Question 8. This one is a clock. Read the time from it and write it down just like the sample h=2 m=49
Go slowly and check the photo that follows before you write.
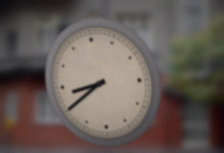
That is h=8 m=40
